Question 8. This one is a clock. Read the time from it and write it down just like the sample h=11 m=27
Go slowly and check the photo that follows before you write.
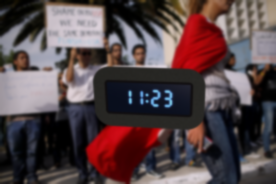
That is h=11 m=23
